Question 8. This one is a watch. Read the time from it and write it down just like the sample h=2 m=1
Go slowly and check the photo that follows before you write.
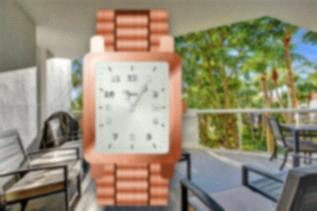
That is h=11 m=5
